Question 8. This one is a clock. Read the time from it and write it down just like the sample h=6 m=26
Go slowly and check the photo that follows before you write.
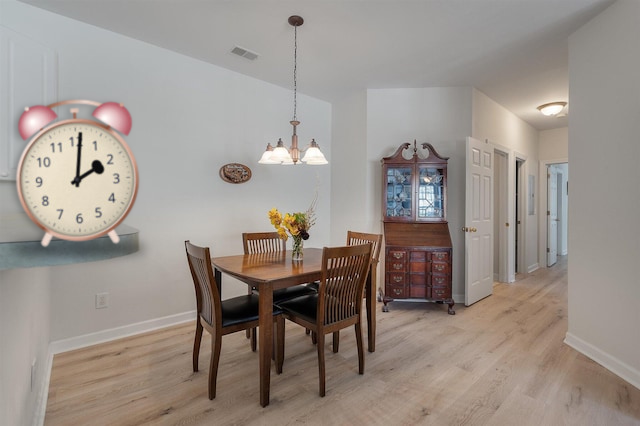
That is h=2 m=1
